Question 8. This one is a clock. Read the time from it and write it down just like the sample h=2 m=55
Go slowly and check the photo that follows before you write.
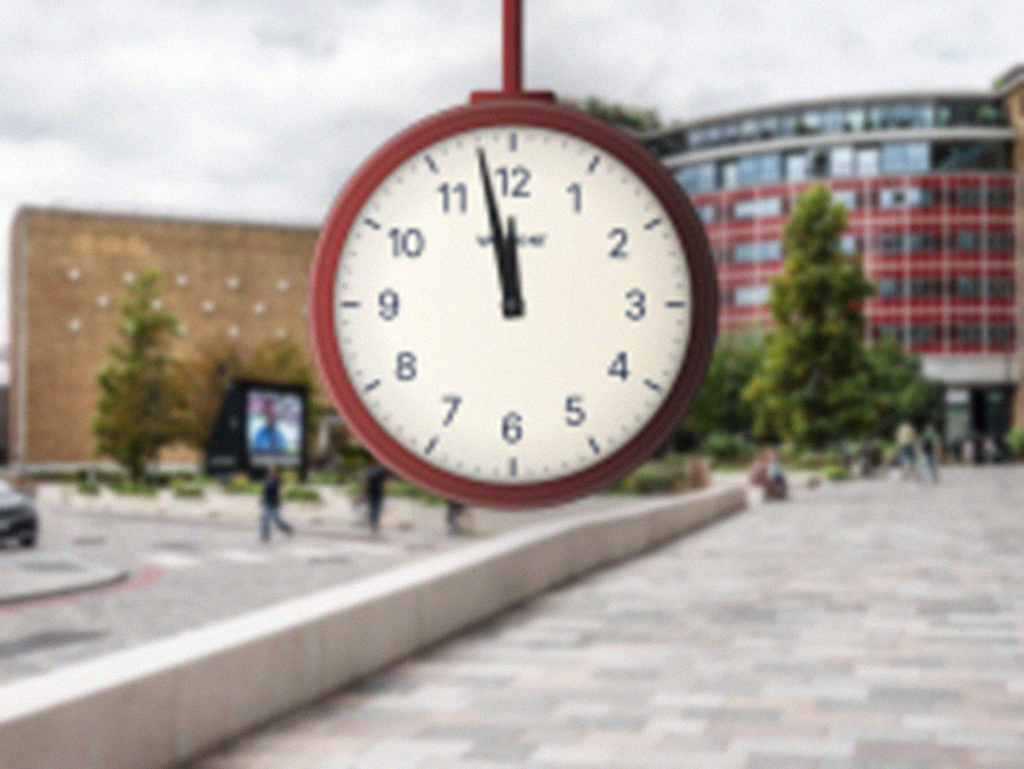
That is h=11 m=58
